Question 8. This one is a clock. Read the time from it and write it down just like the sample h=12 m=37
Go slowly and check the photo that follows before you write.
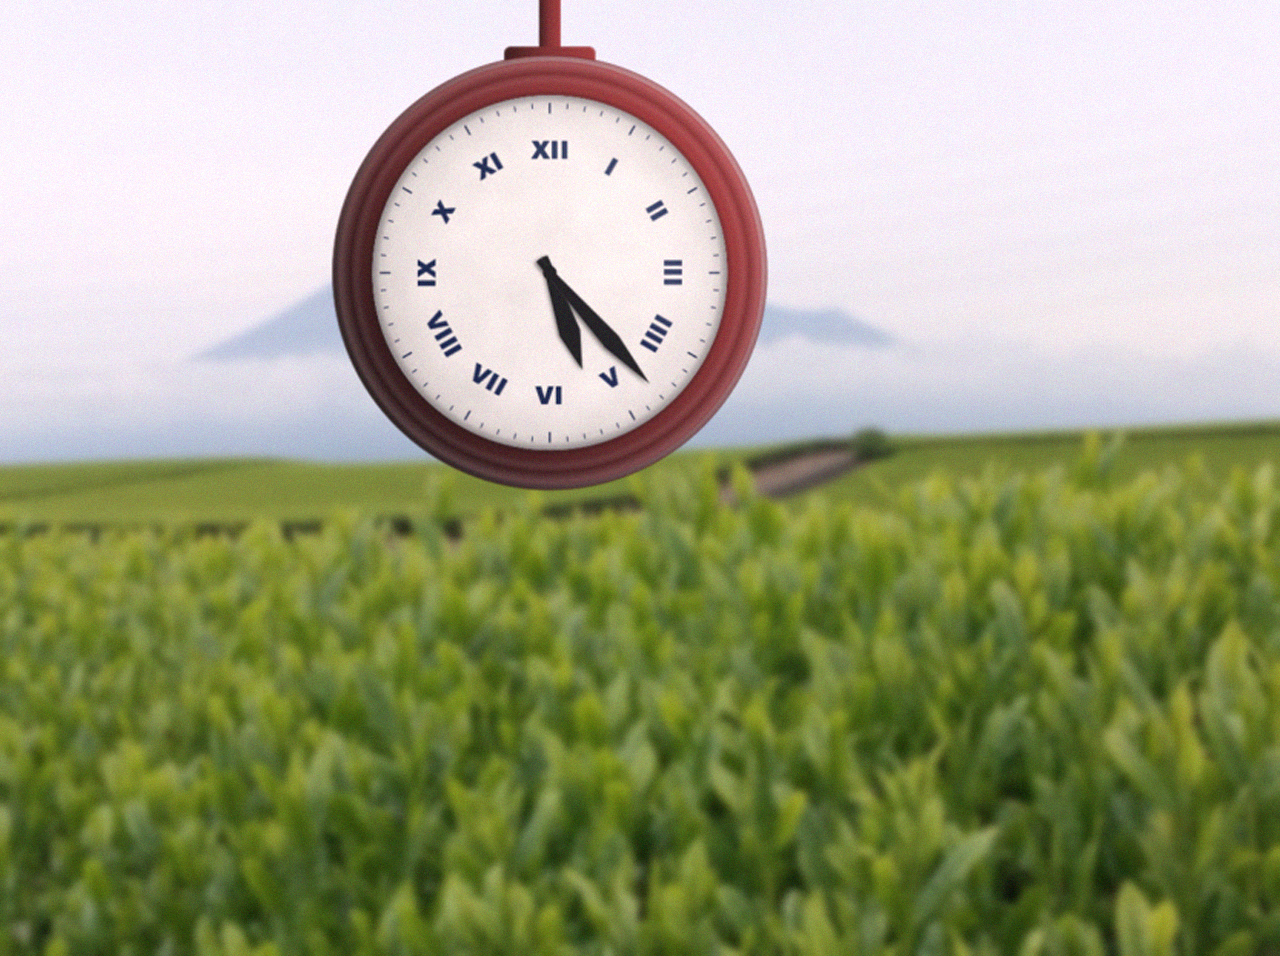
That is h=5 m=23
